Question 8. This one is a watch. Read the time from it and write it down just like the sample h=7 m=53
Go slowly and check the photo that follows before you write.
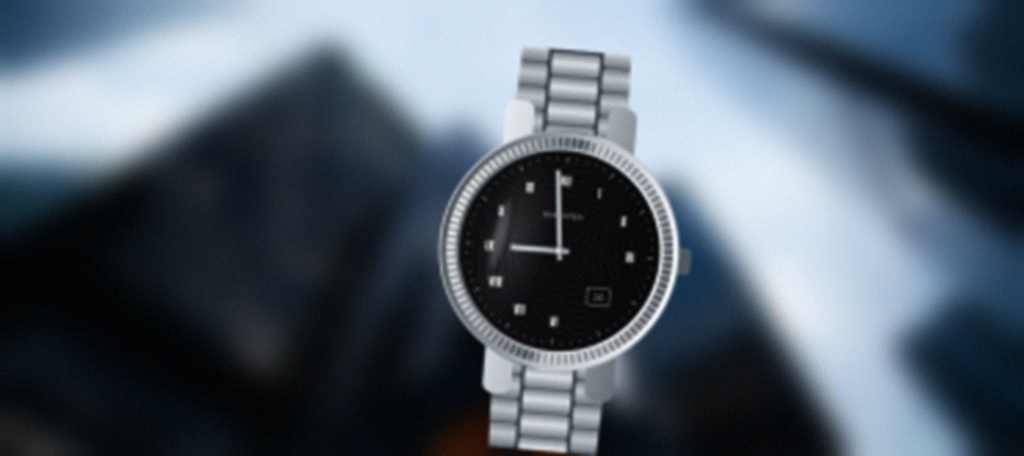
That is h=8 m=59
